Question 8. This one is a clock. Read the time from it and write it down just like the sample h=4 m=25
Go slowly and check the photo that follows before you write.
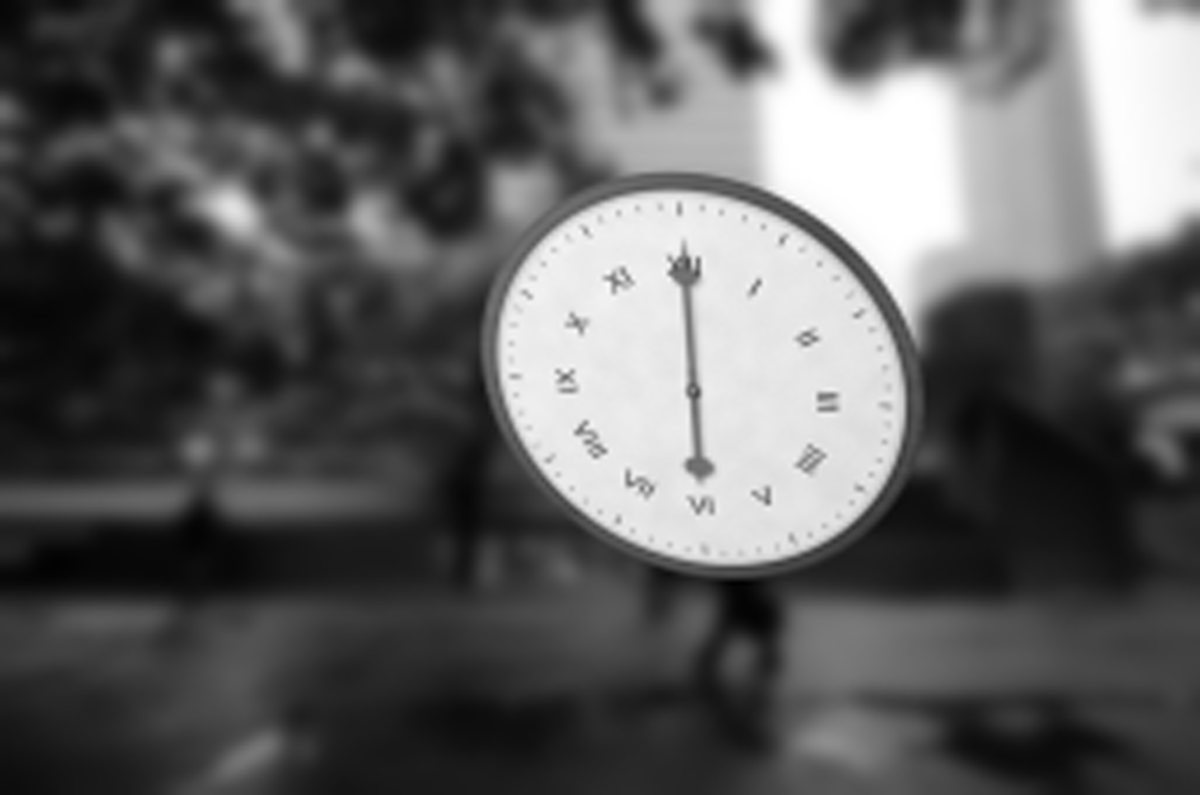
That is h=6 m=0
